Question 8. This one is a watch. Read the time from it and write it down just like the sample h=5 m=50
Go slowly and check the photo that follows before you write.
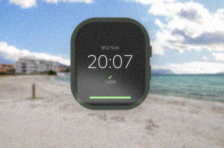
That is h=20 m=7
